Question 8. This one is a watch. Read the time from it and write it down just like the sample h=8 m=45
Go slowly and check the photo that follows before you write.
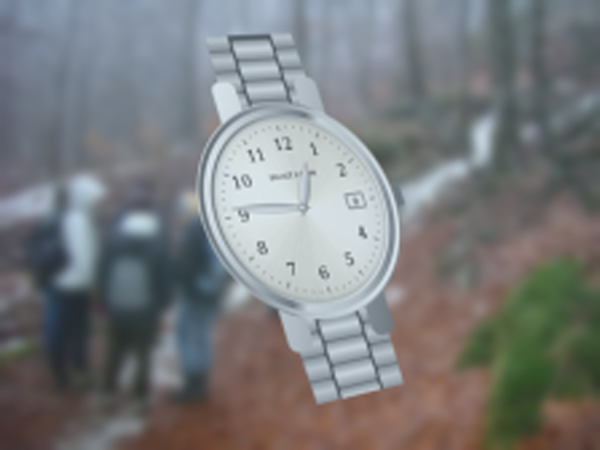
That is h=12 m=46
